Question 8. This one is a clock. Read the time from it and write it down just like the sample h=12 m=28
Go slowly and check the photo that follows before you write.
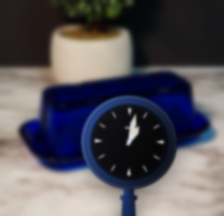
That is h=1 m=2
